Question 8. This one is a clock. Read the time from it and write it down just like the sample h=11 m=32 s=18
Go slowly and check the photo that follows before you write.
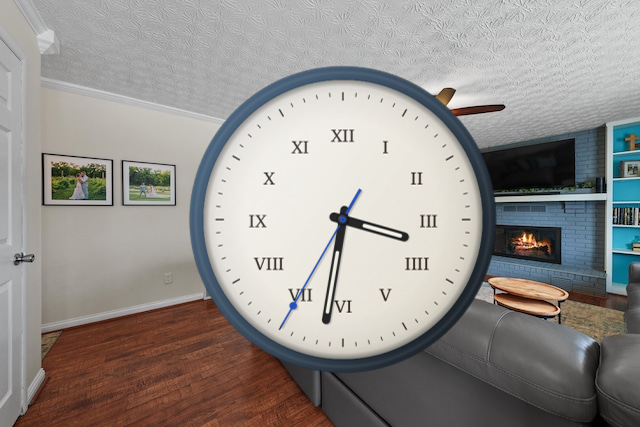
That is h=3 m=31 s=35
